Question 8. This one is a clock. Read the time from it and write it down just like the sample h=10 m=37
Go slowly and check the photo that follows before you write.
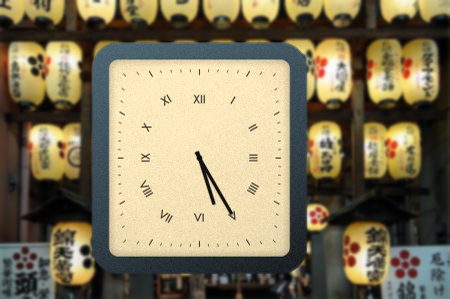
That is h=5 m=25
